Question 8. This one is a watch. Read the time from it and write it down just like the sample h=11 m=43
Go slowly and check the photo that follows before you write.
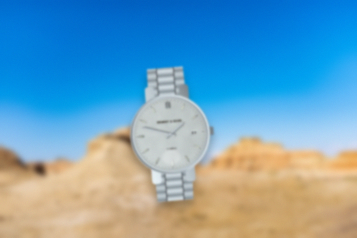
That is h=1 m=48
